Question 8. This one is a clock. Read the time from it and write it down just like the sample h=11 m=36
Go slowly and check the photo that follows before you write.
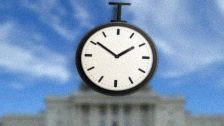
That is h=1 m=51
